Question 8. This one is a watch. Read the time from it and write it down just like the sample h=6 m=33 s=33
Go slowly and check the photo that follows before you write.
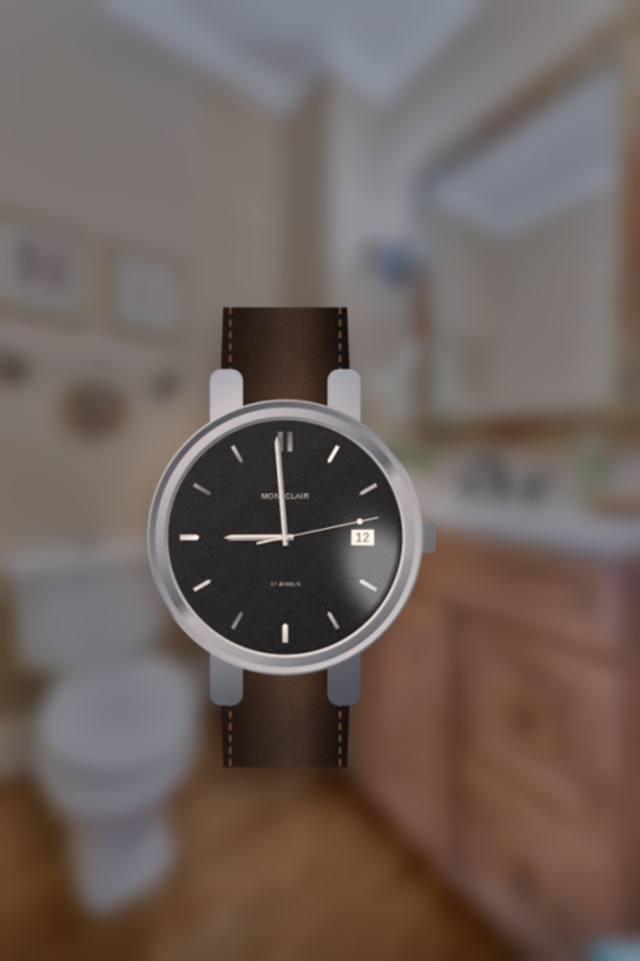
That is h=8 m=59 s=13
